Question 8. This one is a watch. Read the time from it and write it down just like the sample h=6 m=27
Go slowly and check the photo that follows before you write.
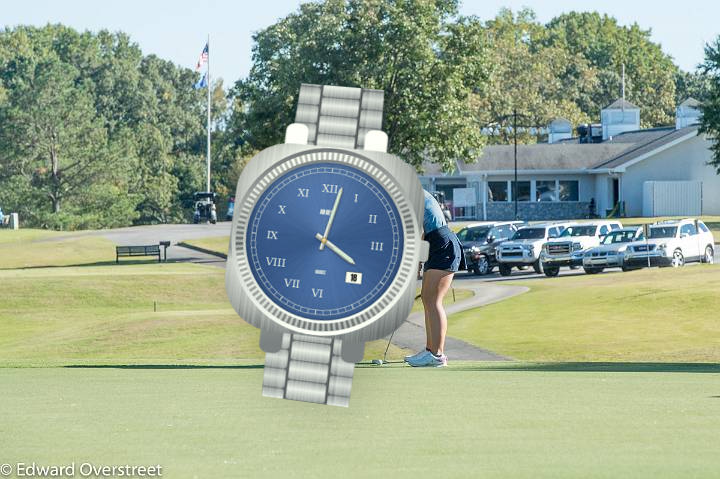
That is h=4 m=2
